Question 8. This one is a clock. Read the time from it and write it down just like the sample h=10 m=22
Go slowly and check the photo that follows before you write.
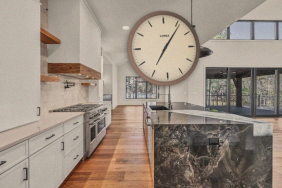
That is h=7 m=6
